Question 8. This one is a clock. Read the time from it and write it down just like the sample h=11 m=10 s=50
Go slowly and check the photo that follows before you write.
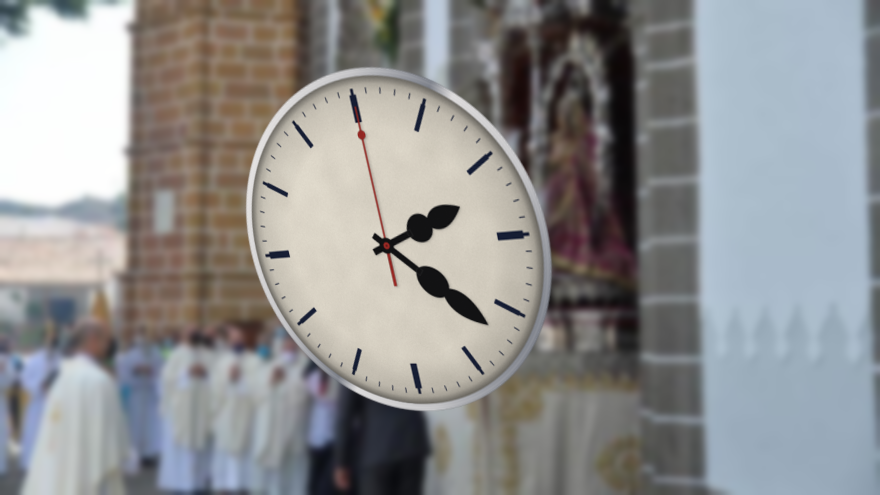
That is h=2 m=22 s=0
